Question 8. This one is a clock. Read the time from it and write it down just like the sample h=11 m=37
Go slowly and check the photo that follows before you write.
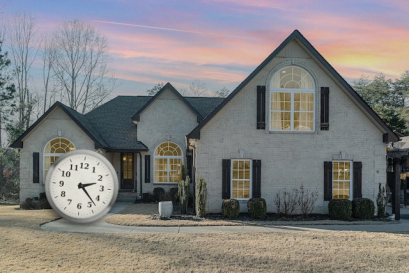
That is h=2 m=23
